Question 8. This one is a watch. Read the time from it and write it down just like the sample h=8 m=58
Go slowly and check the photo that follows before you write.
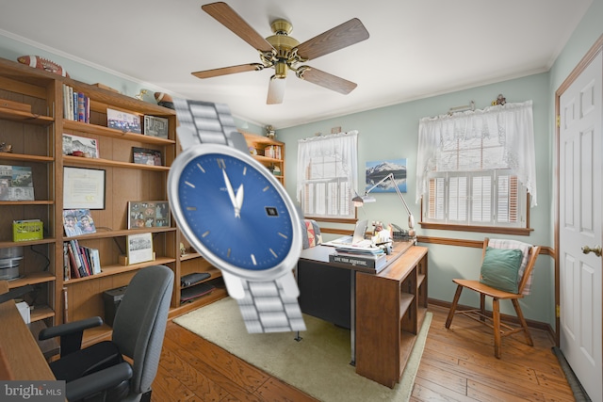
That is h=1 m=0
